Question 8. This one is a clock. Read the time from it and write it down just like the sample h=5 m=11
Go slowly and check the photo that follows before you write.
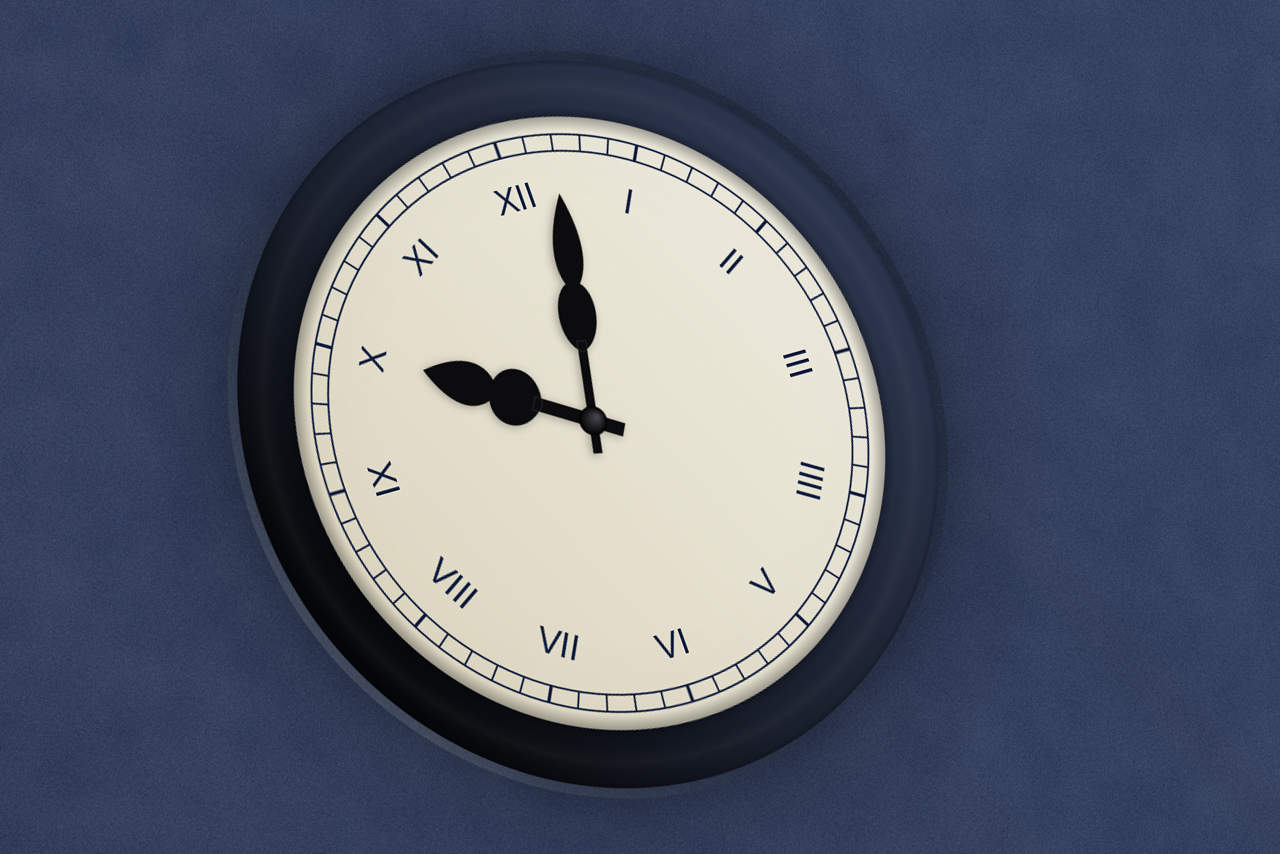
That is h=10 m=2
